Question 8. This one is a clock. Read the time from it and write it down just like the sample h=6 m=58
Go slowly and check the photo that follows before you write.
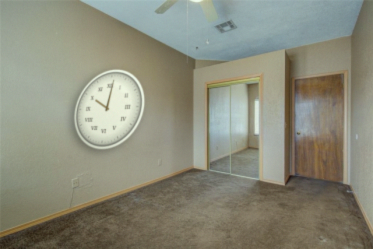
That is h=10 m=1
